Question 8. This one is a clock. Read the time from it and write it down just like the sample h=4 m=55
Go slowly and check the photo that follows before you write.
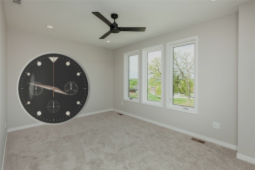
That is h=3 m=47
